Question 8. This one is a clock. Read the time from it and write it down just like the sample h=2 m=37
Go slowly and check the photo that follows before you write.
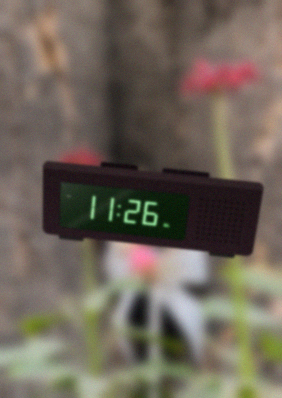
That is h=11 m=26
